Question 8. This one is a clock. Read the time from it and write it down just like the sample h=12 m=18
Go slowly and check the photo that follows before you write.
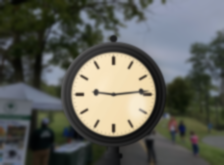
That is h=9 m=14
